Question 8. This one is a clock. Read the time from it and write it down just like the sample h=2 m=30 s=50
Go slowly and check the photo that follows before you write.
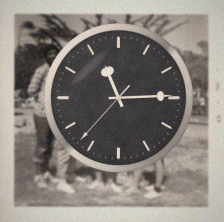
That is h=11 m=14 s=37
